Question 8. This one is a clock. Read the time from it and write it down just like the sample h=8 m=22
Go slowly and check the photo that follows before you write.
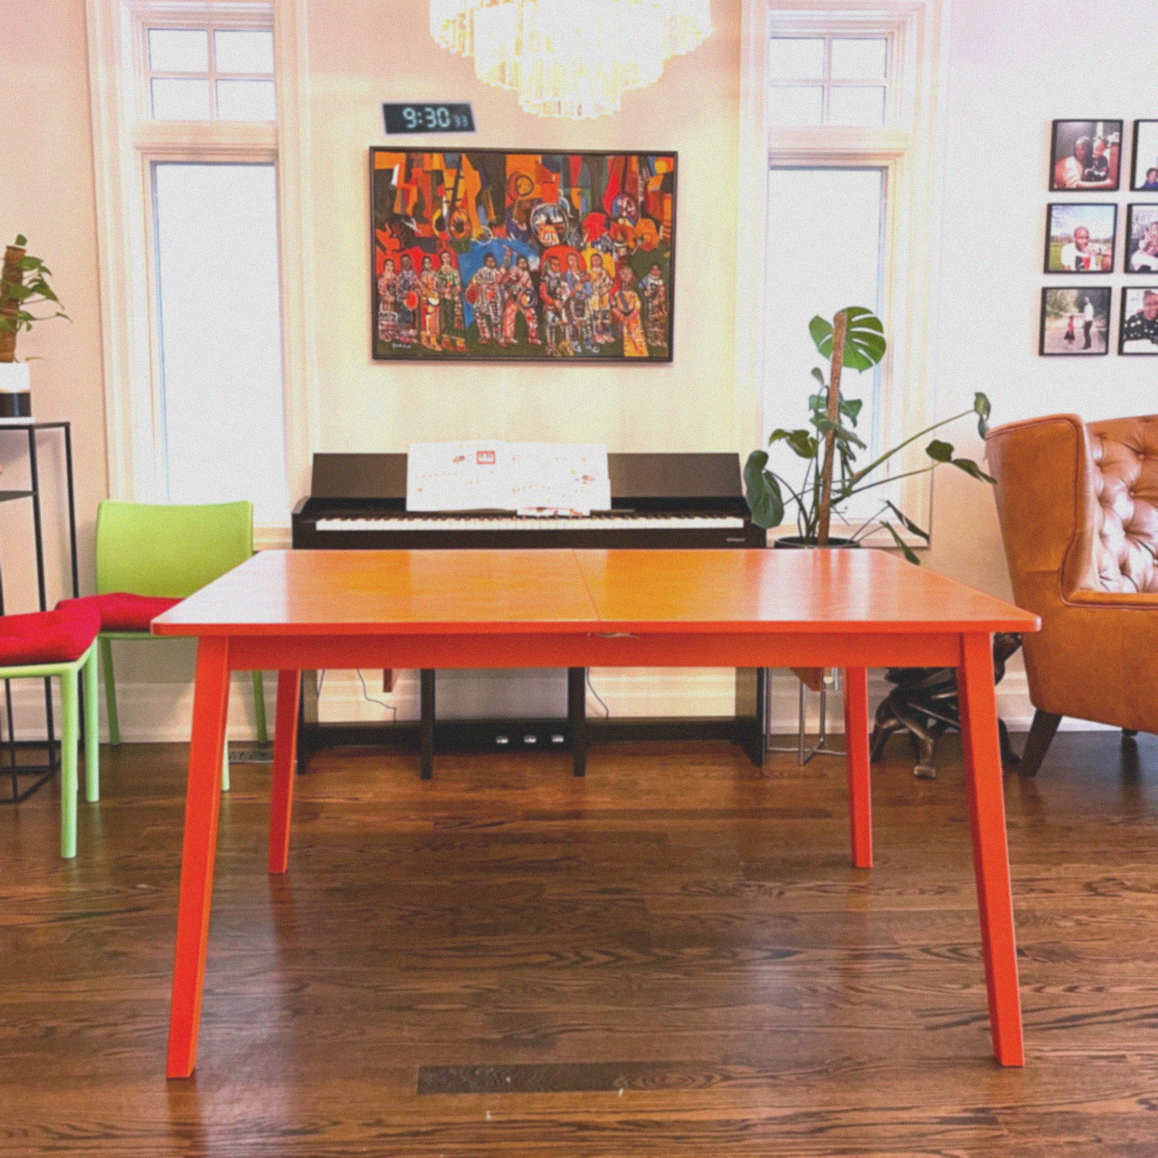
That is h=9 m=30
